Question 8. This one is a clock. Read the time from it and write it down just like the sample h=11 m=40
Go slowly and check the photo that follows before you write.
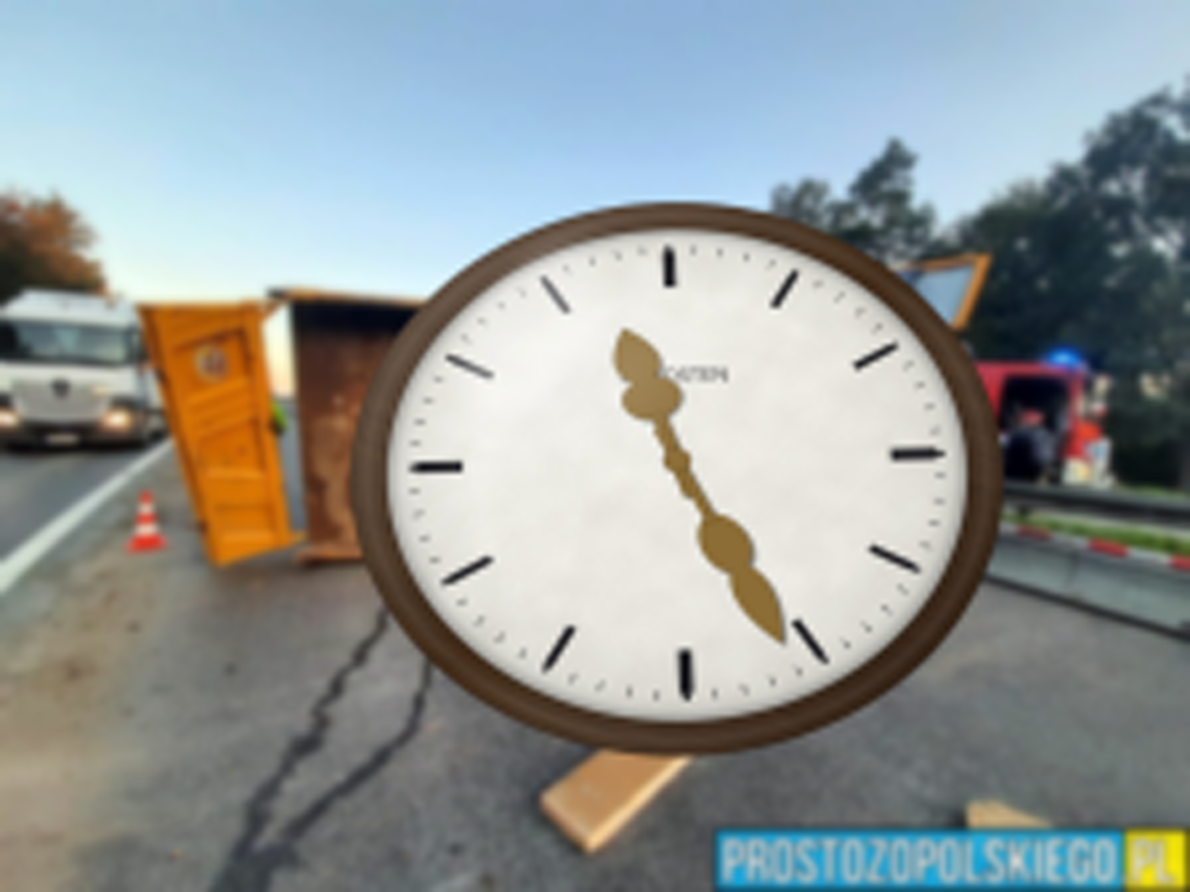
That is h=11 m=26
